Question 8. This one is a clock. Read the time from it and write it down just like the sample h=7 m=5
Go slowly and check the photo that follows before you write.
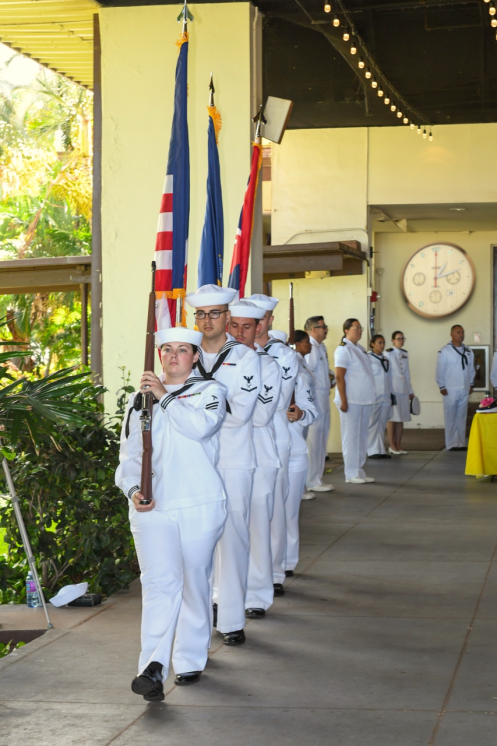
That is h=1 m=12
